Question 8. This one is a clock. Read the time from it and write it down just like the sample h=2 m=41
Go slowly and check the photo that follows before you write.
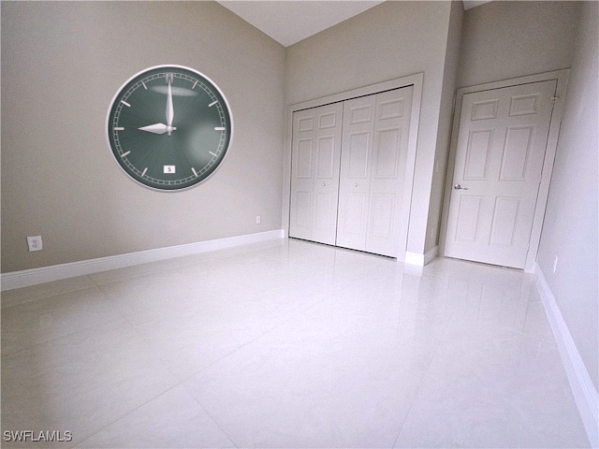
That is h=9 m=0
